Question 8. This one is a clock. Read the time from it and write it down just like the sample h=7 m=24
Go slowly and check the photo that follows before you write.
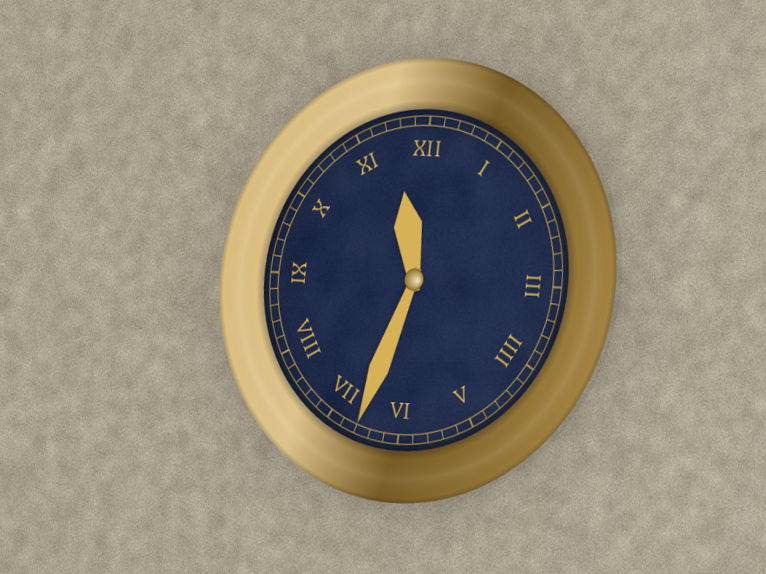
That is h=11 m=33
